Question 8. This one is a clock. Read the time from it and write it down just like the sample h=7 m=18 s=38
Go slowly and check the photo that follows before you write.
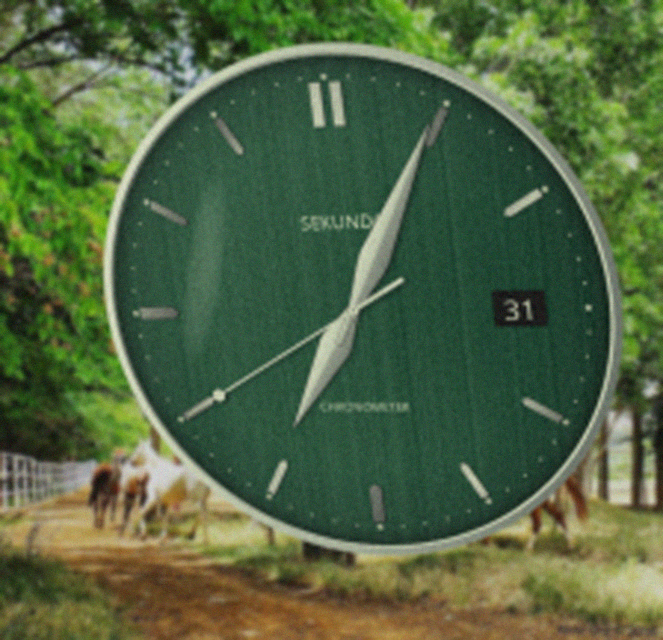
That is h=7 m=4 s=40
